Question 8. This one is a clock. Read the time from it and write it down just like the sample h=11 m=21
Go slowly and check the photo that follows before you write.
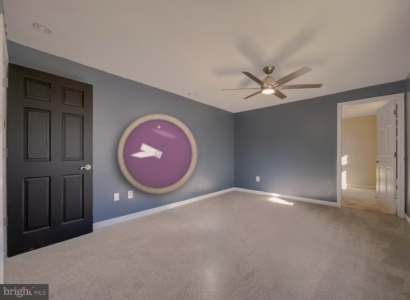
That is h=9 m=44
